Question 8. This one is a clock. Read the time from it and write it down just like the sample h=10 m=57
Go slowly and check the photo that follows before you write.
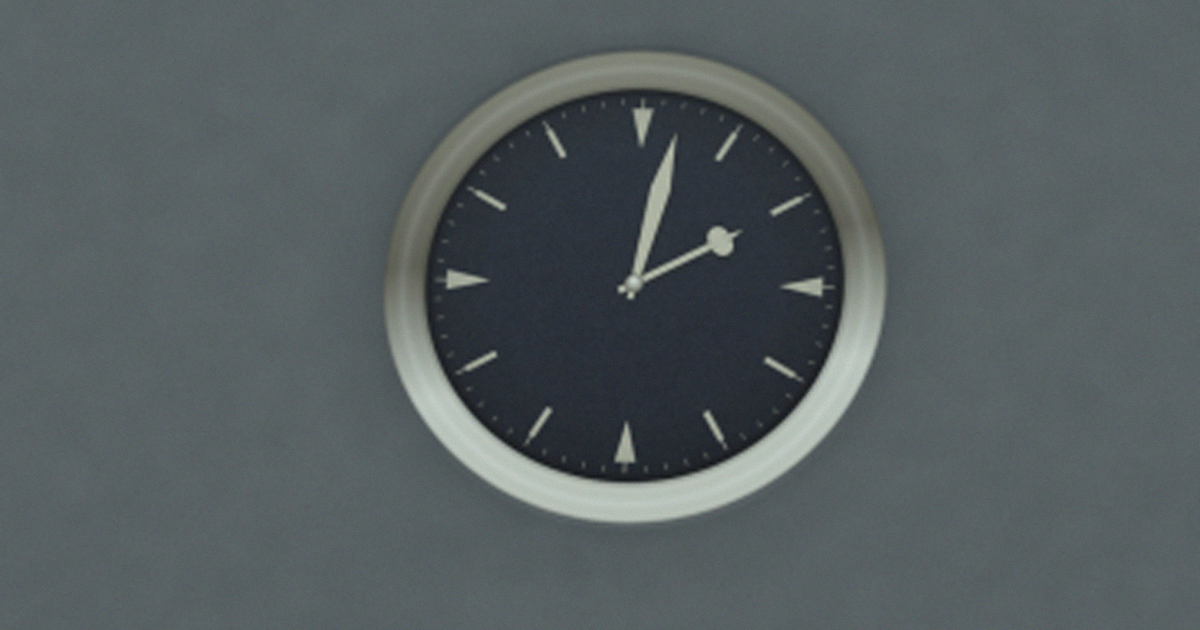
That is h=2 m=2
